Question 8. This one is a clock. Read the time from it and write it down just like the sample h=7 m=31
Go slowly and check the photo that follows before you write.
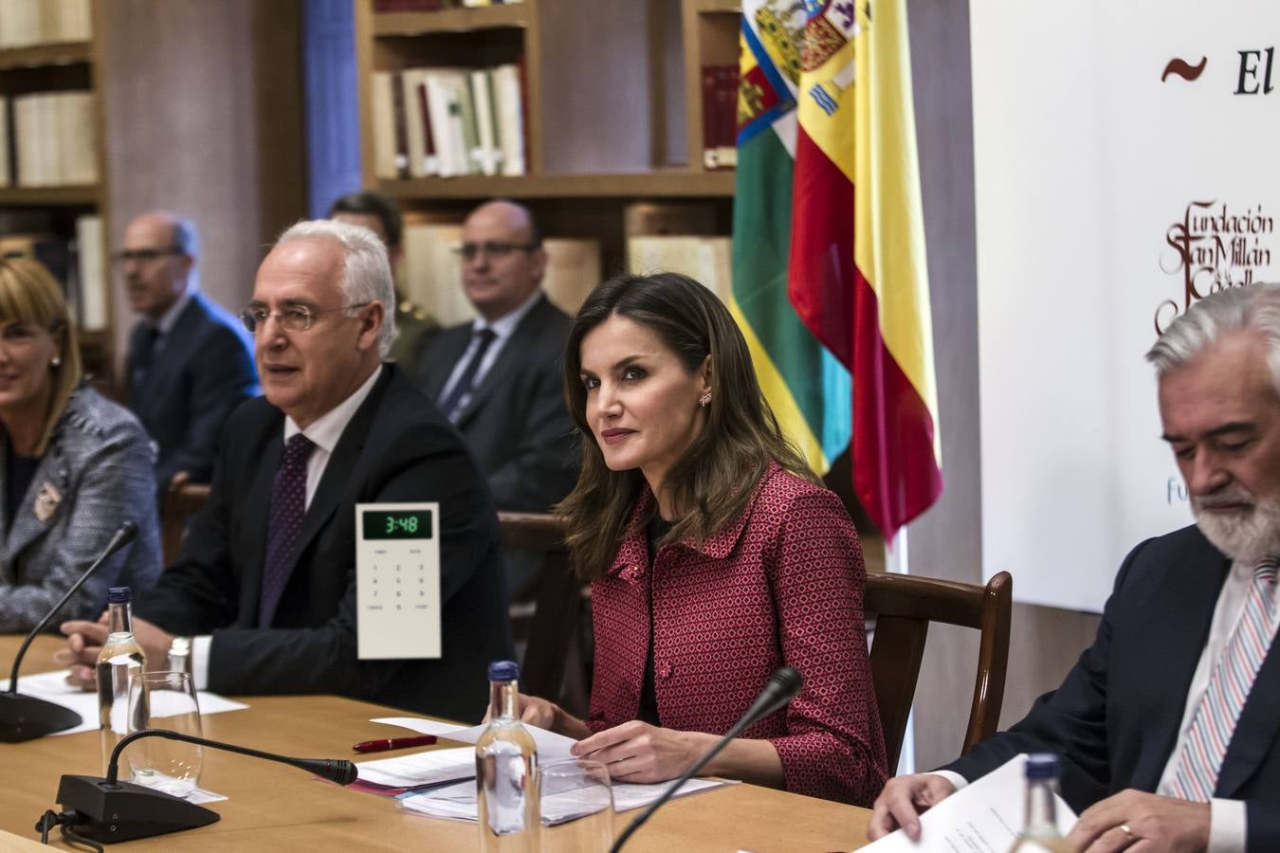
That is h=3 m=48
